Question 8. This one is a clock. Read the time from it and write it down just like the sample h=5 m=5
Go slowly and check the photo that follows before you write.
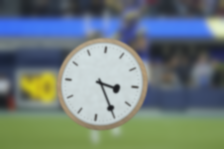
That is h=3 m=25
